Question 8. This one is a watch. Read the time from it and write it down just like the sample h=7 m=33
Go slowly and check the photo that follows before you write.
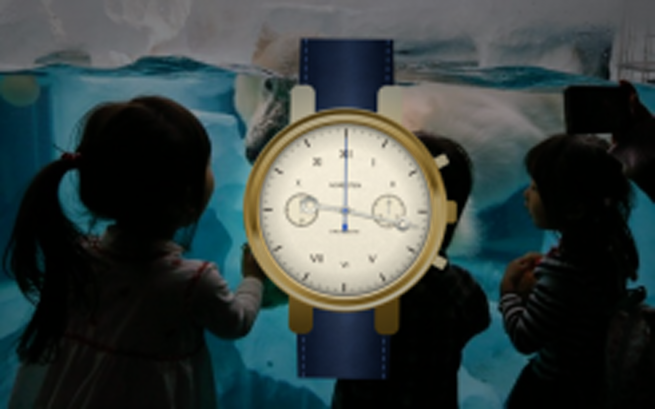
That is h=9 m=17
